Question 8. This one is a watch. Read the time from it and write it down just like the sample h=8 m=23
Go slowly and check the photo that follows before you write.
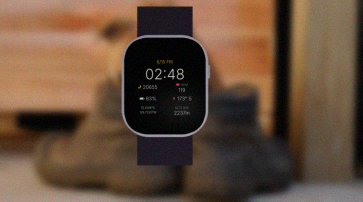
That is h=2 m=48
